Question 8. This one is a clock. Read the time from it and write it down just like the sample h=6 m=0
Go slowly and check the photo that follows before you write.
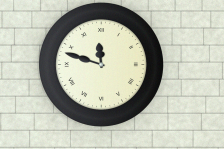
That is h=11 m=48
